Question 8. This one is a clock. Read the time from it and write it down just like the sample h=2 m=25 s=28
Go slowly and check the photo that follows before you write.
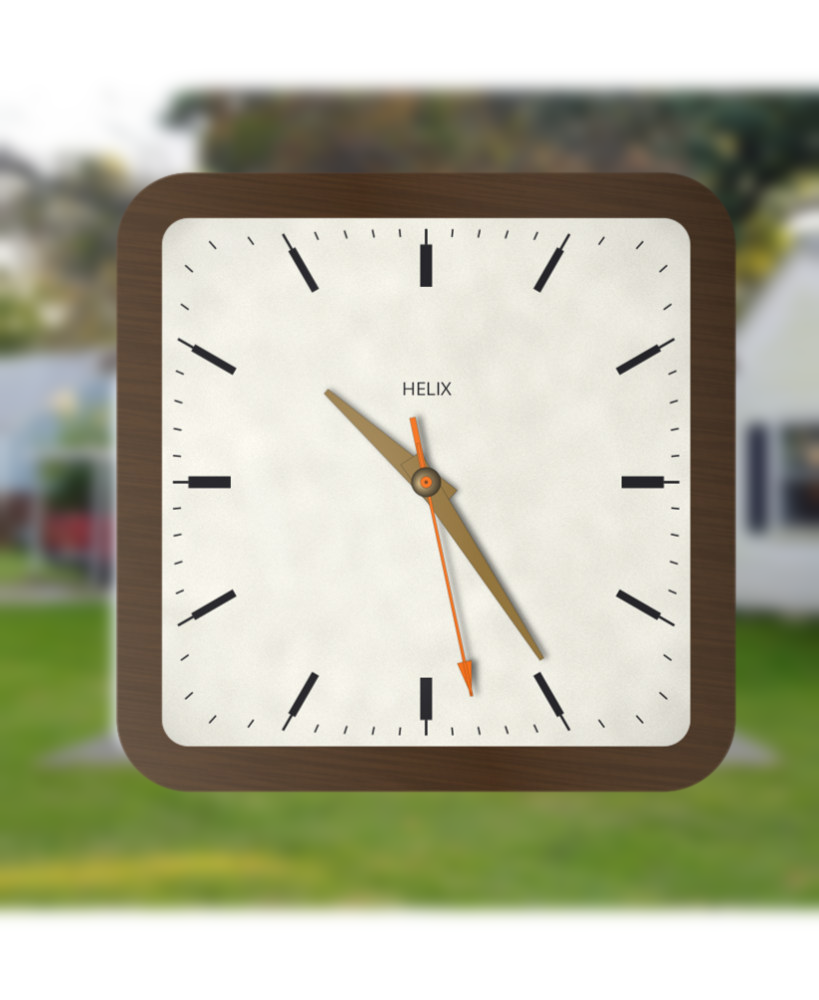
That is h=10 m=24 s=28
